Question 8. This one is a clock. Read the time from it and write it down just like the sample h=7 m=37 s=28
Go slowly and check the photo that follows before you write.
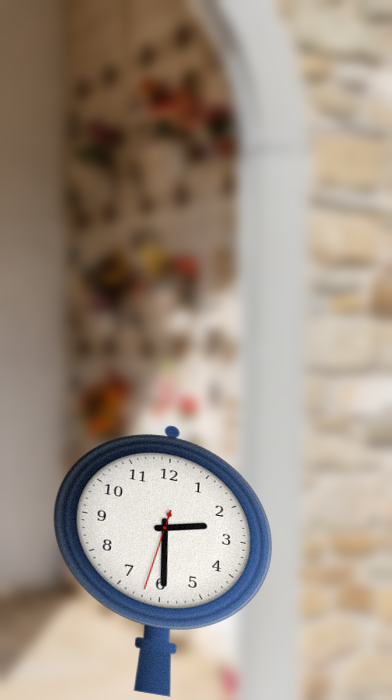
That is h=2 m=29 s=32
